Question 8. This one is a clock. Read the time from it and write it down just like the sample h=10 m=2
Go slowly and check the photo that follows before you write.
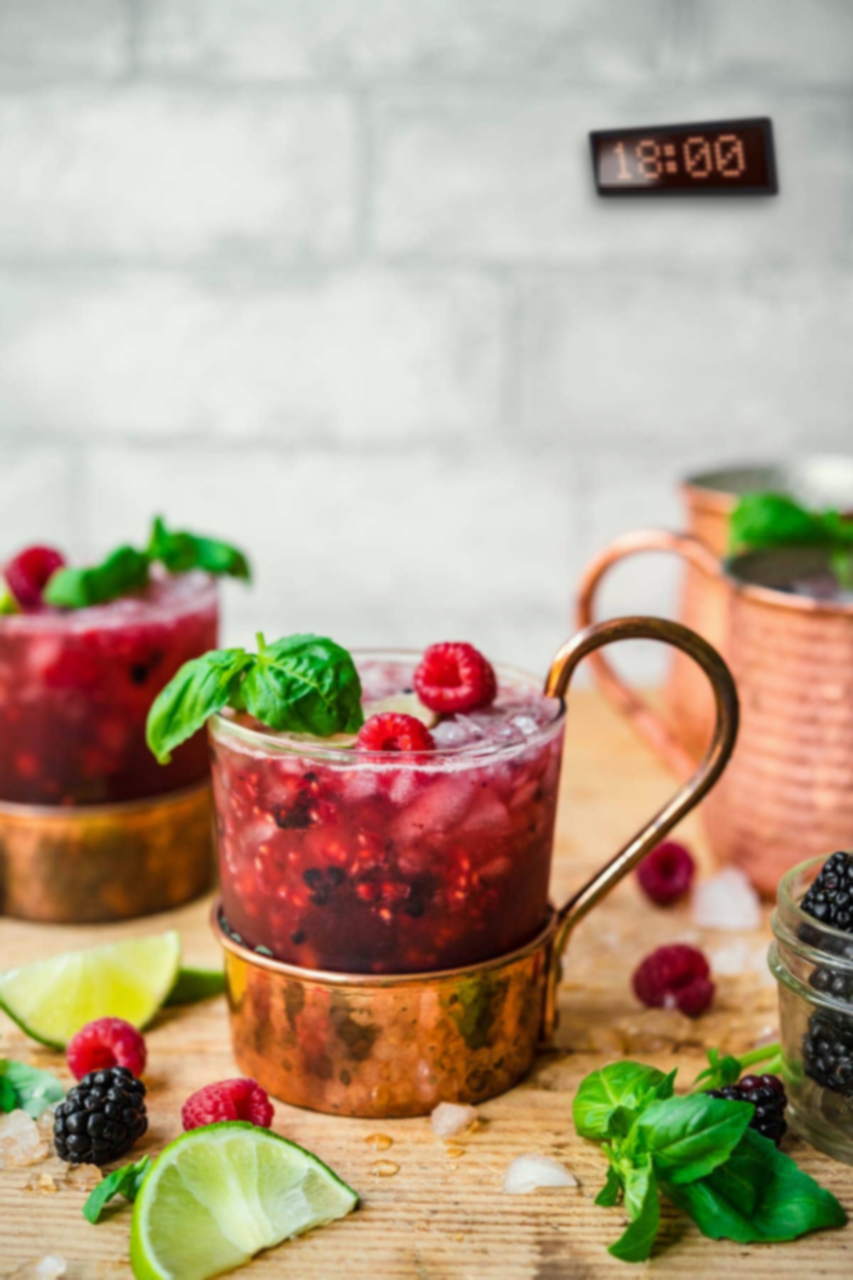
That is h=18 m=0
